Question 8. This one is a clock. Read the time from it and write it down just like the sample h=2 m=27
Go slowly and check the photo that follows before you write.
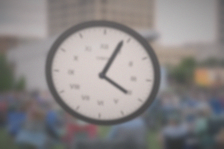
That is h=4 m=4
